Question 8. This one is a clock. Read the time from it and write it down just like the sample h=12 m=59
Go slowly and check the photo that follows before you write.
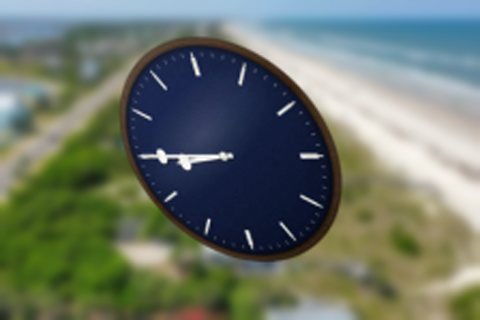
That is h=8 m=45
